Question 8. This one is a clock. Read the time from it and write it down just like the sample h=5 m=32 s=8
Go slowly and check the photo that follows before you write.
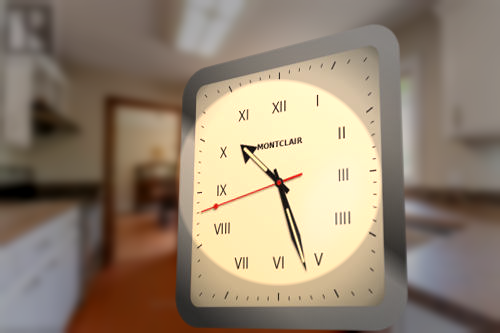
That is h=10 m=26 s=43
